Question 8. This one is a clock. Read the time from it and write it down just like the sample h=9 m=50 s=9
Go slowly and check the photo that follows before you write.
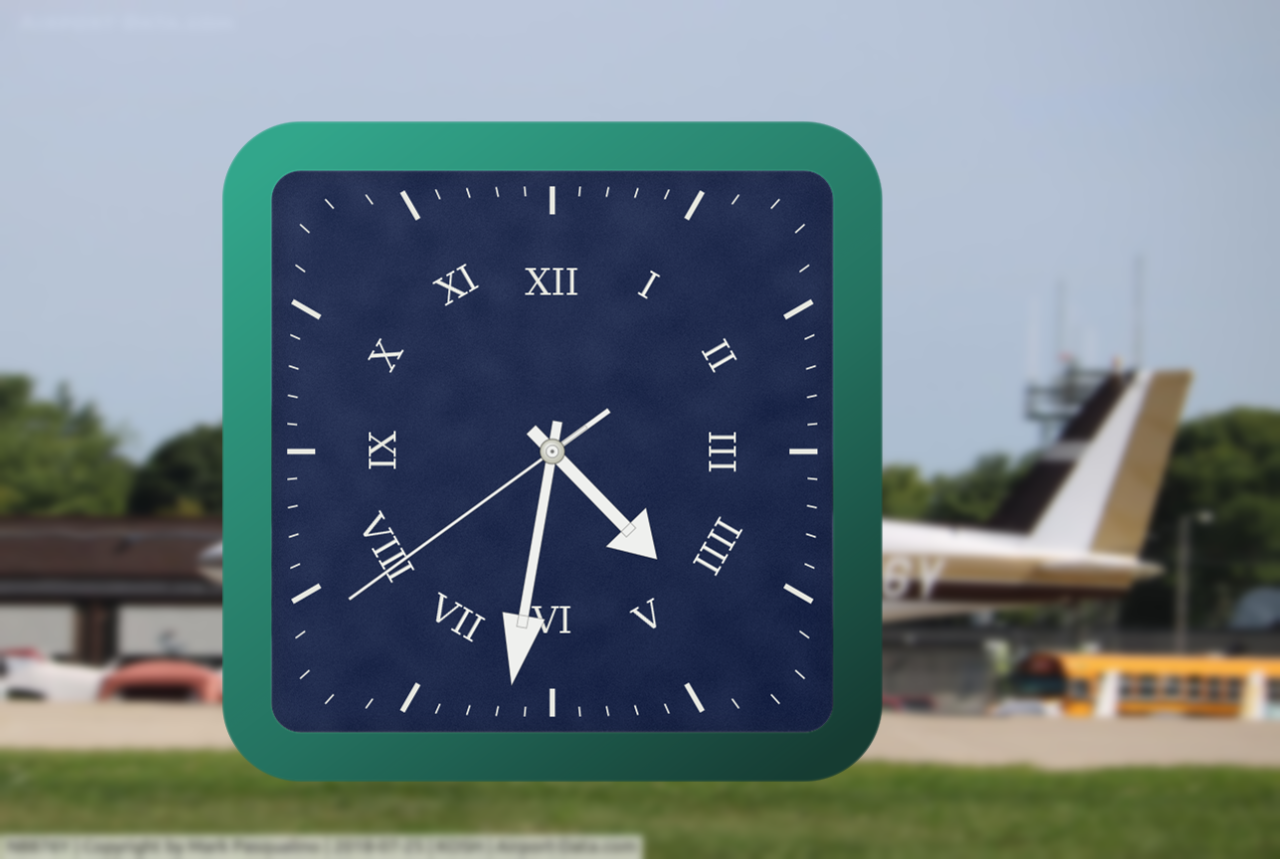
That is h=4 m=31 s=39
